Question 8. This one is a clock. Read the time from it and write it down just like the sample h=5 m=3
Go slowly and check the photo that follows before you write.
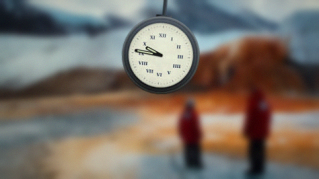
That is h=9 m=46
